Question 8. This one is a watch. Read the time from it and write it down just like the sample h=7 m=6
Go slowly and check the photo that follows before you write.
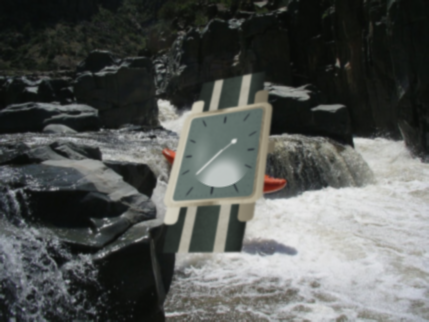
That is h=1 m=37
